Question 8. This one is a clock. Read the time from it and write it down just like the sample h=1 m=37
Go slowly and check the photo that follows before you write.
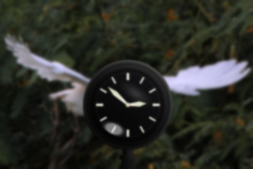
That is h=2 m=52
